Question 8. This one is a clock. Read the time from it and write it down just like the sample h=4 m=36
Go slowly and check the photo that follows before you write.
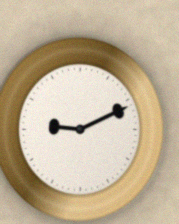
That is h=9 m=11
